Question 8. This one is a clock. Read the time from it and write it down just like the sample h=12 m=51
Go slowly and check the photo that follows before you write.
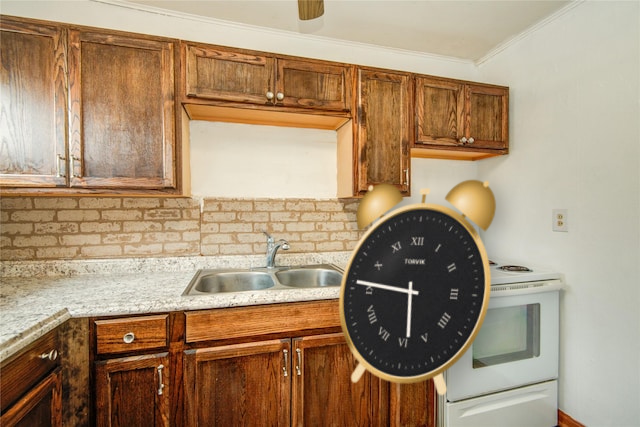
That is h=5 m=46
